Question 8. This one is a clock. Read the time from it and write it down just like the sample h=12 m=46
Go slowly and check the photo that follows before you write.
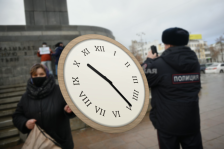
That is h=10 m=24
